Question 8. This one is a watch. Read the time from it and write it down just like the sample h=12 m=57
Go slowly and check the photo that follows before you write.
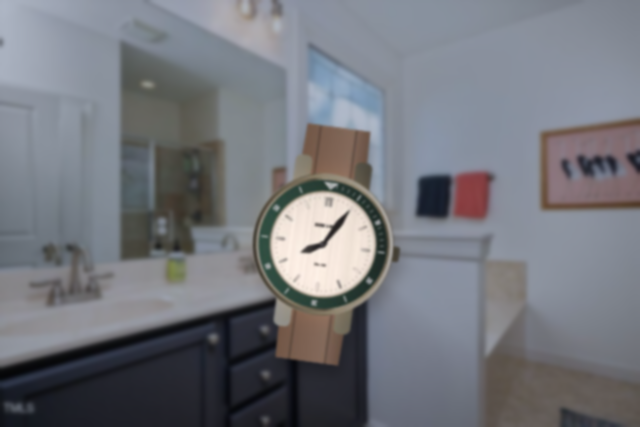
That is h=8 m=5
